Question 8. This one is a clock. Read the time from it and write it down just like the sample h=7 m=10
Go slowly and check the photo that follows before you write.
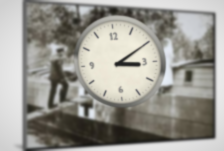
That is h=3 m=10
